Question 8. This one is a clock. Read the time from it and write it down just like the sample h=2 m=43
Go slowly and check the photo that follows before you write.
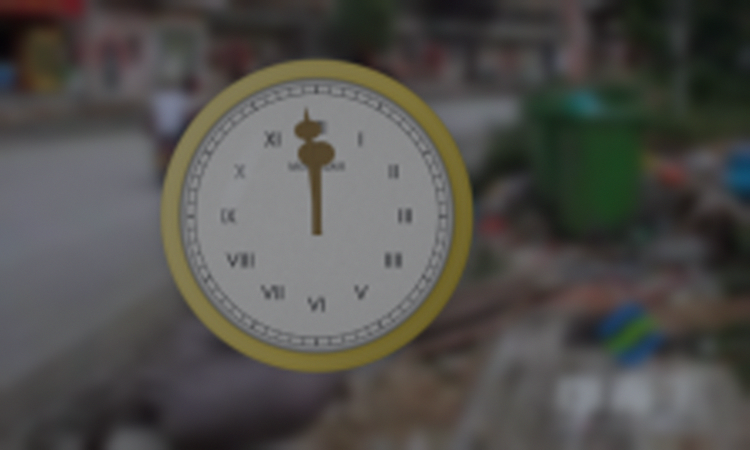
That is h=11 m=59
